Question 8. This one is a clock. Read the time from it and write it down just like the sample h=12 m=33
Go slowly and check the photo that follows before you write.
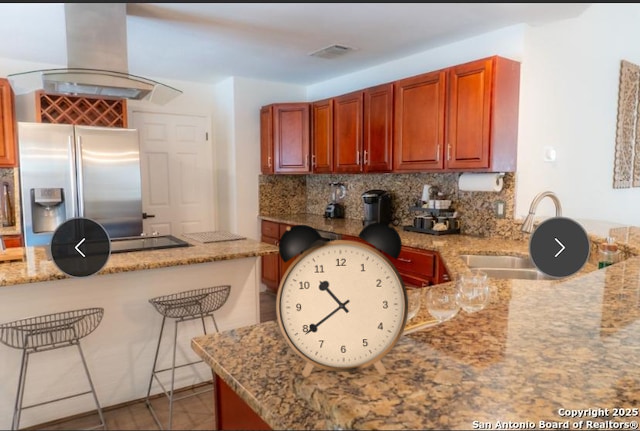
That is h=10 m=39
